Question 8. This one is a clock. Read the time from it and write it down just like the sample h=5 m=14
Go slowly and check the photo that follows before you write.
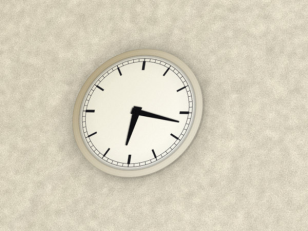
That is h=6 m=17
